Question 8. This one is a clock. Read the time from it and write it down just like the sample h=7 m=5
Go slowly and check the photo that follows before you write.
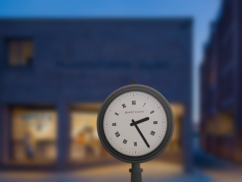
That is h=2 m=25
